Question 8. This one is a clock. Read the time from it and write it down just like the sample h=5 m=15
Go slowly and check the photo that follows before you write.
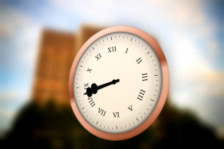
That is h=8 m=43
